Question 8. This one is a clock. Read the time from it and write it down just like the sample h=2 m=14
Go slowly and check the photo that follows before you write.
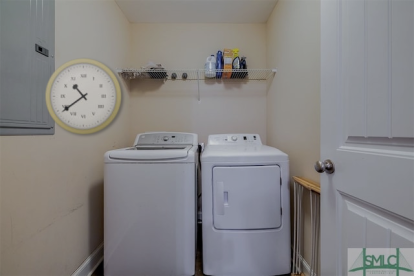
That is h=10 m=39
